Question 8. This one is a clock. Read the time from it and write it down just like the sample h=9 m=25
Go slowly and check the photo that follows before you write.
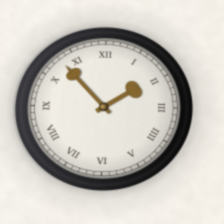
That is h=1 m=53
